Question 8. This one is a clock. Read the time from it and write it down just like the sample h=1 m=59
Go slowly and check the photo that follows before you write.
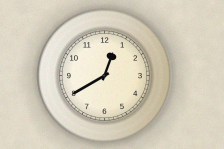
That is h=12 m=40
